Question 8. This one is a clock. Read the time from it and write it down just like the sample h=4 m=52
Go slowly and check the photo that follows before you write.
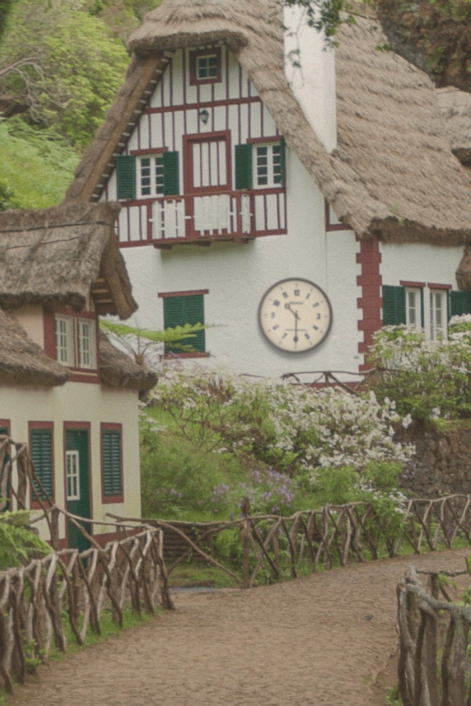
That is h=10 m=30
